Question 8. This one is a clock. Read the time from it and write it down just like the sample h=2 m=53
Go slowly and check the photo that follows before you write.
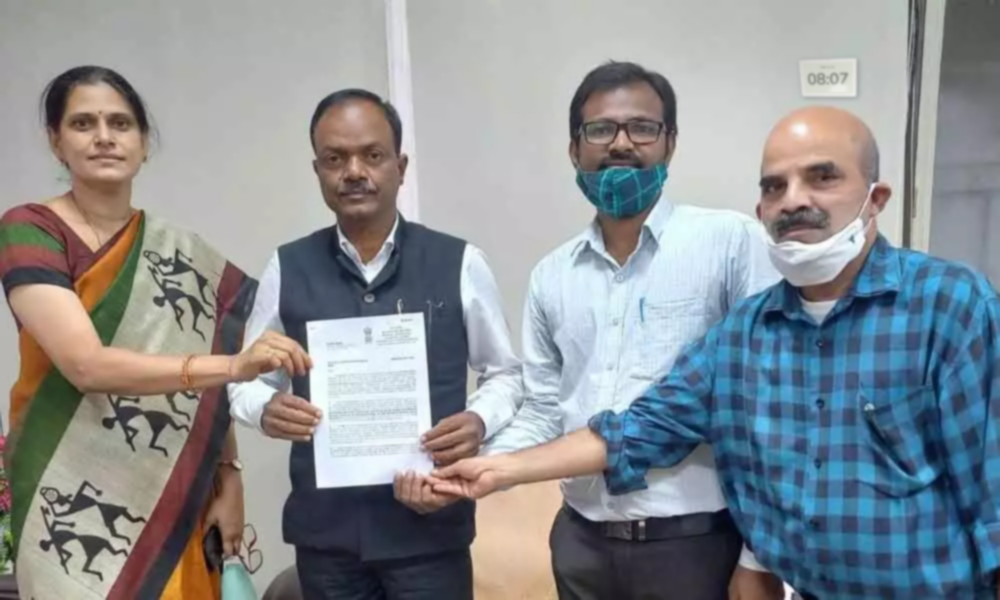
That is h=8 m=7
